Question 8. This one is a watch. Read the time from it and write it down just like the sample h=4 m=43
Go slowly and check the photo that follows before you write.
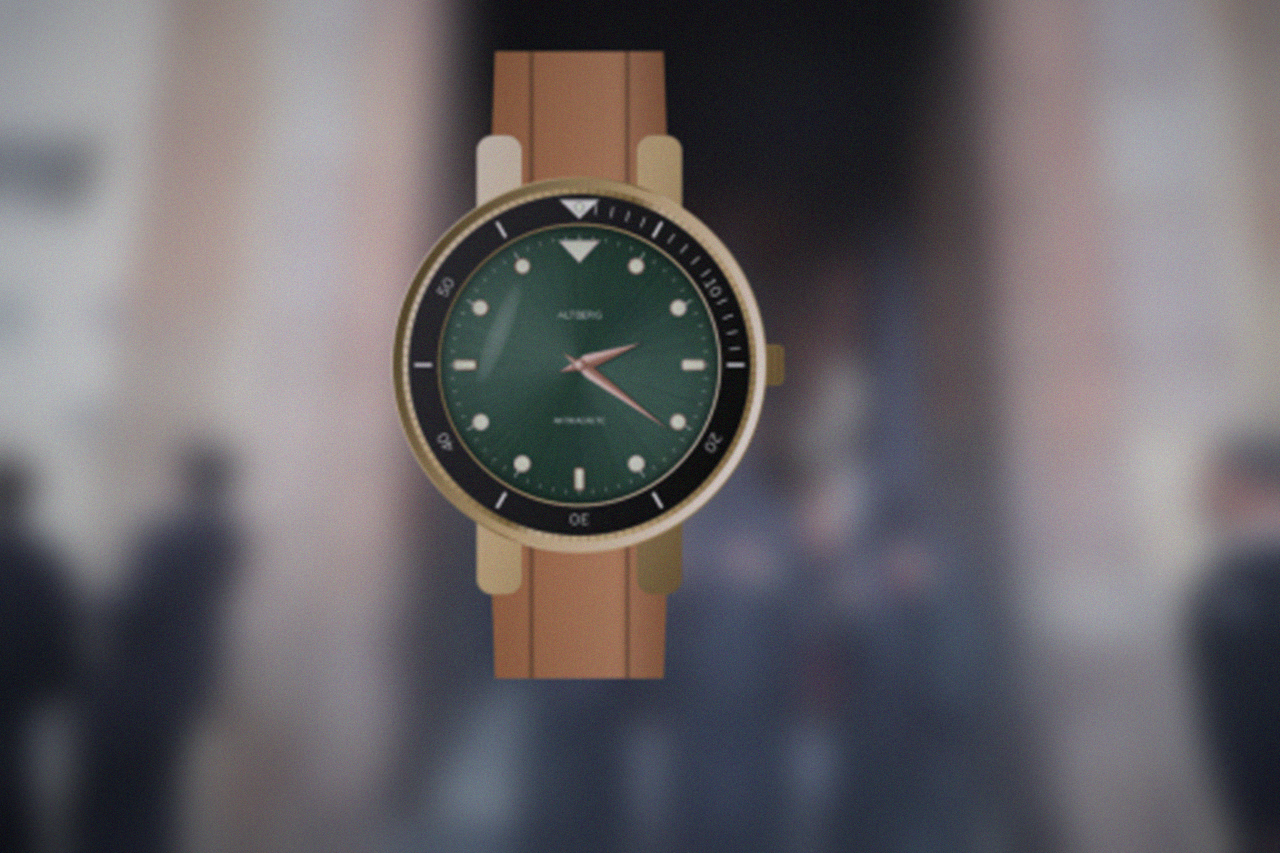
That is h=2 m=21
